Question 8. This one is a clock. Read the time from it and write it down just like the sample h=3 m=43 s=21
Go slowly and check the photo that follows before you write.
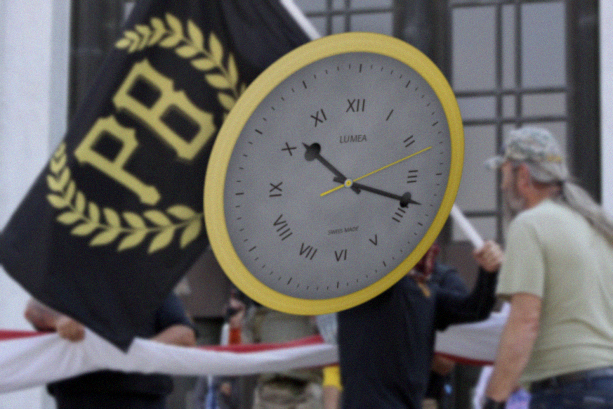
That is h=10 m=18 s=12
